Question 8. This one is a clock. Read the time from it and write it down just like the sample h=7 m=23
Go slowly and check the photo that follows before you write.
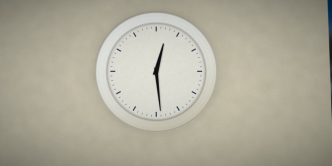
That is h=12 m=29
